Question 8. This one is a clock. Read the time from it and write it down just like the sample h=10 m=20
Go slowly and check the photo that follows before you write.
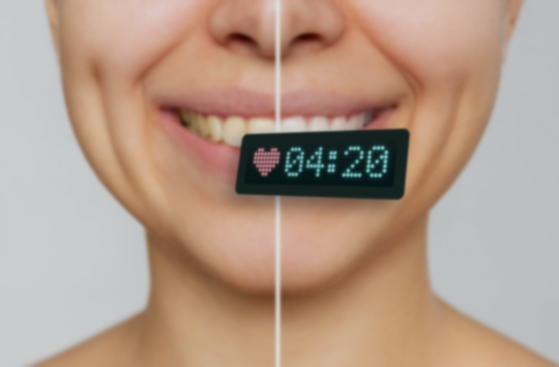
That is h=4 m=20
